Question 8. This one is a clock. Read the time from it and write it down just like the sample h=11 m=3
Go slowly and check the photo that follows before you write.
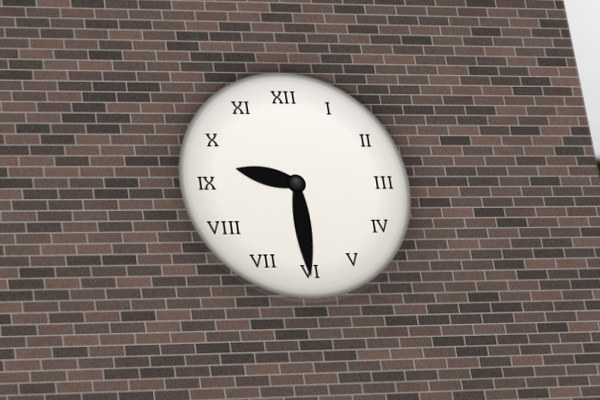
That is h=9 m=30
